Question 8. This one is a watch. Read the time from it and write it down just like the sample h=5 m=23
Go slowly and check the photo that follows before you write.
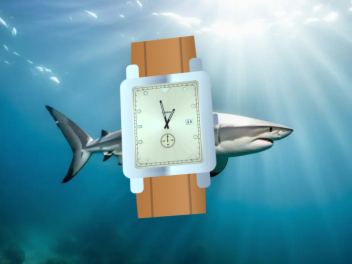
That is h=12 m=58
